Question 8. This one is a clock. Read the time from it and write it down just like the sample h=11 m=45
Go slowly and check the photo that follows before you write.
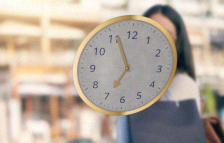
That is h=6 m=56
